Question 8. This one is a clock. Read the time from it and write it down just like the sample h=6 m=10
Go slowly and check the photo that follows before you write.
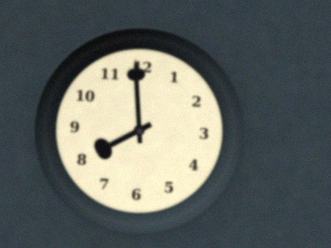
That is h=7 m=59
